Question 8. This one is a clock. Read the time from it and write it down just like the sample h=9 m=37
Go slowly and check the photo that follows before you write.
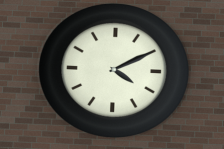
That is h=4 m=10
